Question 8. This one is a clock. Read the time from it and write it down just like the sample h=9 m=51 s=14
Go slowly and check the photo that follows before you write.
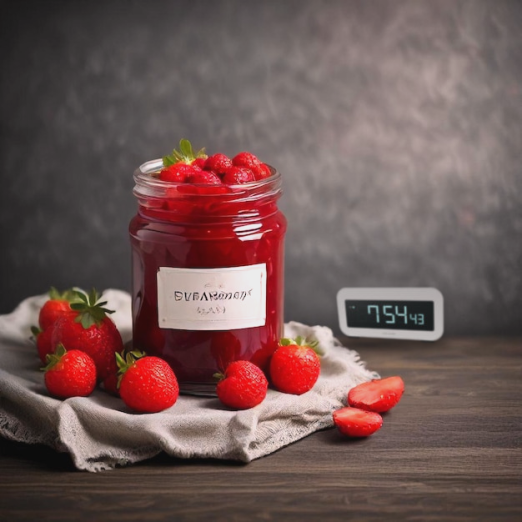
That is h=7 m=54 s=43
